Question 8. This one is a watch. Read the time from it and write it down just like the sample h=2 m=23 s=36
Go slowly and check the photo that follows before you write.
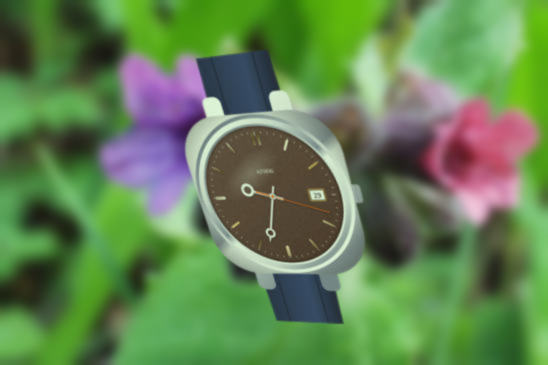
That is h=9 m=33 s=18
